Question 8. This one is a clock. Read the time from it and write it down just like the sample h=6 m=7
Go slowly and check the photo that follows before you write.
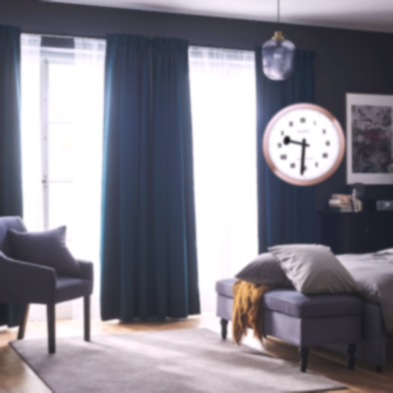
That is h=9 m=31
